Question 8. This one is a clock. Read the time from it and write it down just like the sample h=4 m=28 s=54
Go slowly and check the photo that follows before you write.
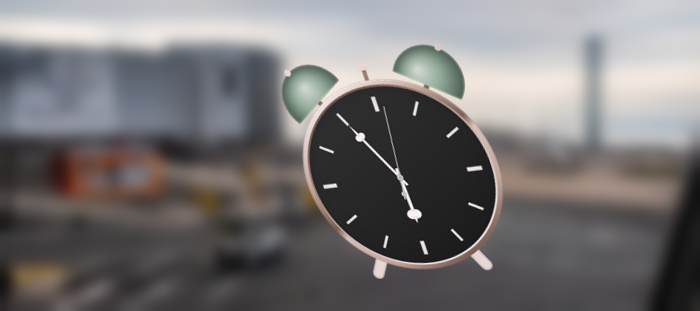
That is h=5 m=55 s=1
